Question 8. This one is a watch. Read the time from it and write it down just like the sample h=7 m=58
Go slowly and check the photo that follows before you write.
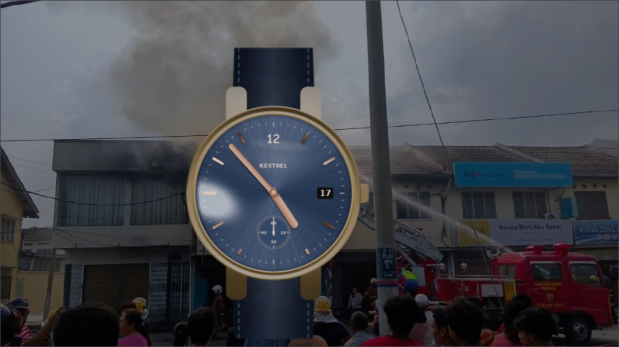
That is h=4 m=53
